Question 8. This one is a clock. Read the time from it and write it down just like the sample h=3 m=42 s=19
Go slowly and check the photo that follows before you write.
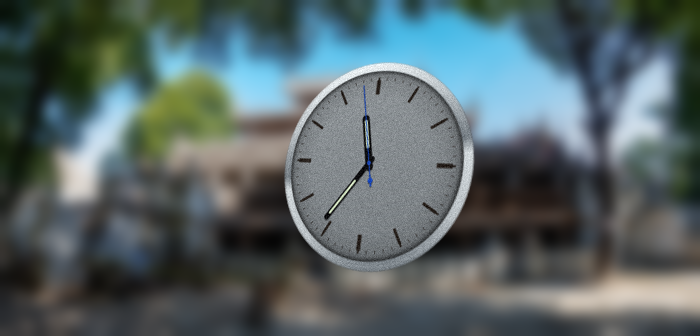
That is h=11 m=35 s=58
